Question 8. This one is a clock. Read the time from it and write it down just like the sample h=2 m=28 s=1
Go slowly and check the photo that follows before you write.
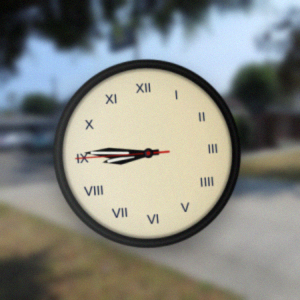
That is h=8 m=45 s=45
